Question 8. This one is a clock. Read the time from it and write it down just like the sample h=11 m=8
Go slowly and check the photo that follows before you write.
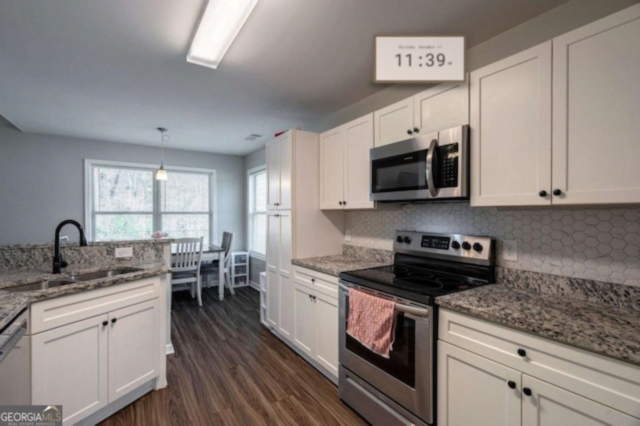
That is h=11 m=39
